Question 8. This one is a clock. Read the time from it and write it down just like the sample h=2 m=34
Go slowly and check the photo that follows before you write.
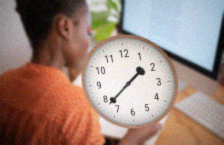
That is h=1 m=38
